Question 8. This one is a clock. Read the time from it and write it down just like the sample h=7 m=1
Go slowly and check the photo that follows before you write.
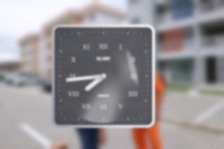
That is h=7 m=44
